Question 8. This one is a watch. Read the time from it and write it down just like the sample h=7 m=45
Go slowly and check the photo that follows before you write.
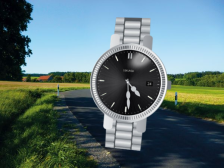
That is h=4 m=29
